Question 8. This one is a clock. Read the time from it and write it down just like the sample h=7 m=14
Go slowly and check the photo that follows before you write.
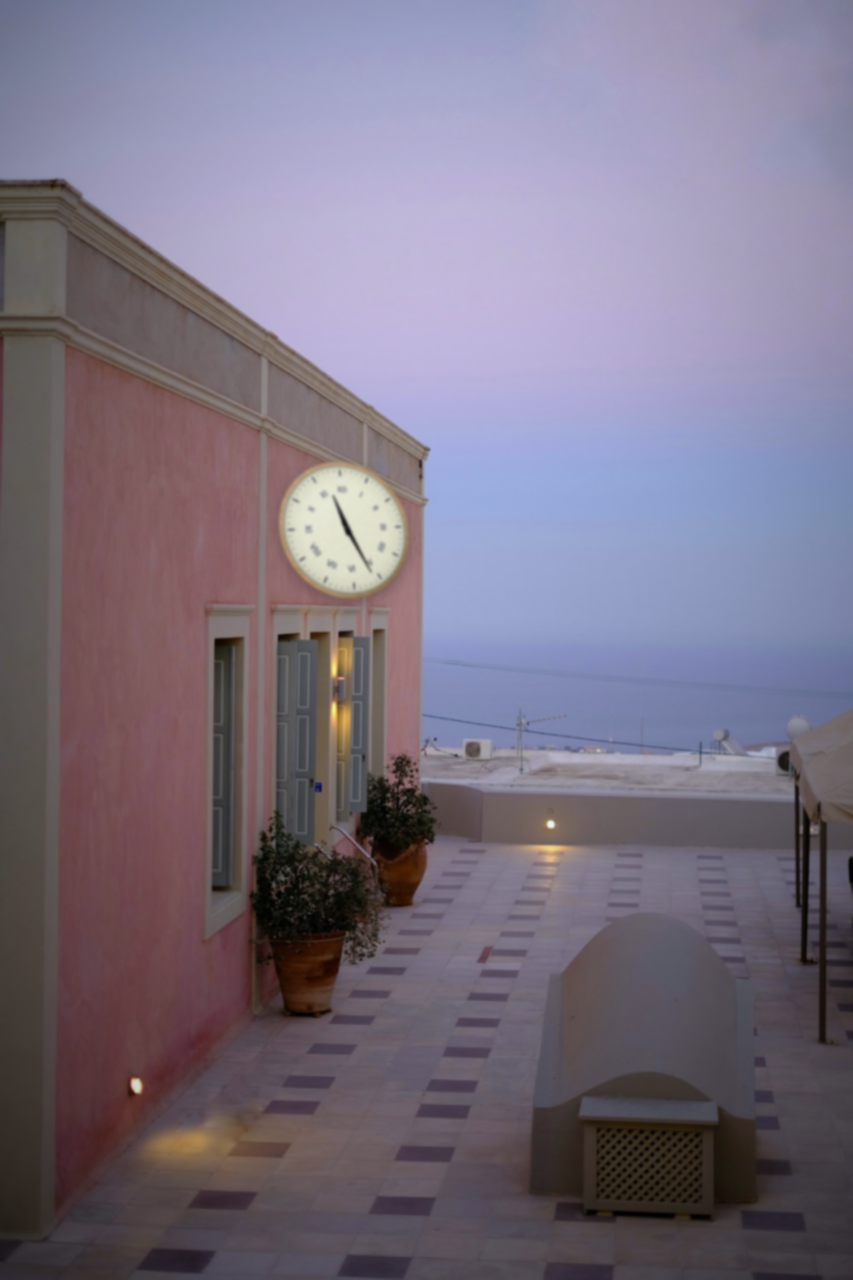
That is h=11 m=26
